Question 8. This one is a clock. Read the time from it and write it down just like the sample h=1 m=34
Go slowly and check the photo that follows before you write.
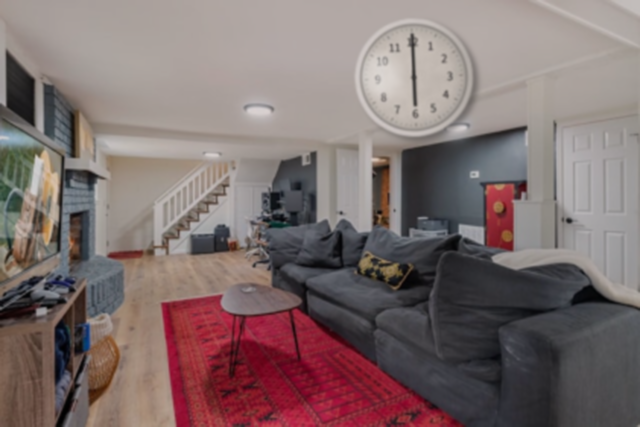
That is h=6 m=0
